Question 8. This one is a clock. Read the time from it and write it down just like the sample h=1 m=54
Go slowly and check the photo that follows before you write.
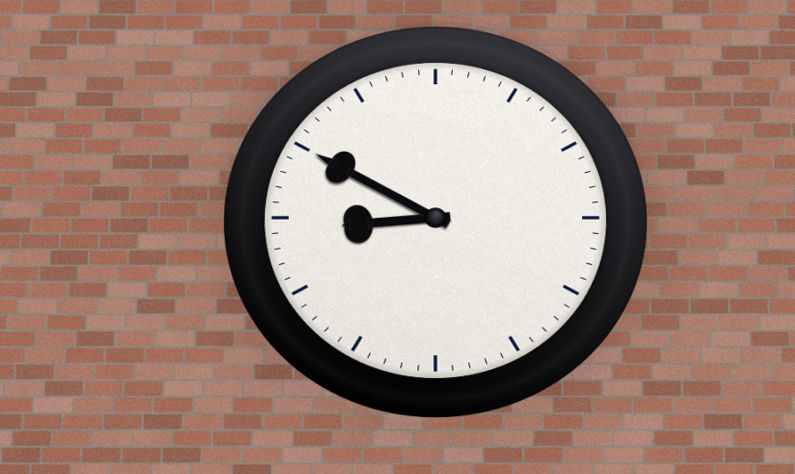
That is h=8 m=50
